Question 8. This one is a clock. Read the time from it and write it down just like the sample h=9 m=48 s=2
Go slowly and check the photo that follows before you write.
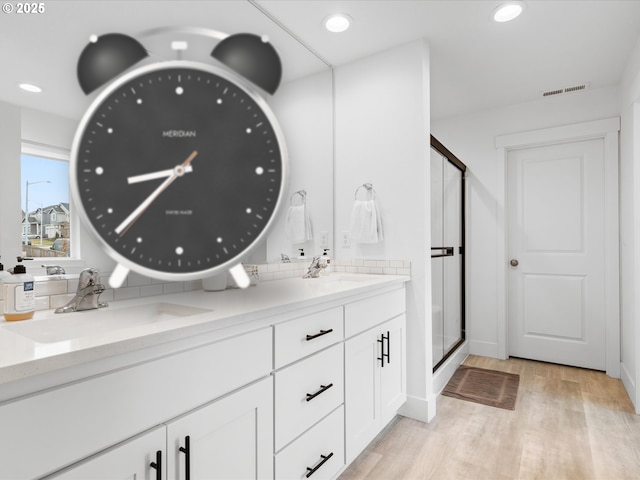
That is h=8 m=37 s=37
